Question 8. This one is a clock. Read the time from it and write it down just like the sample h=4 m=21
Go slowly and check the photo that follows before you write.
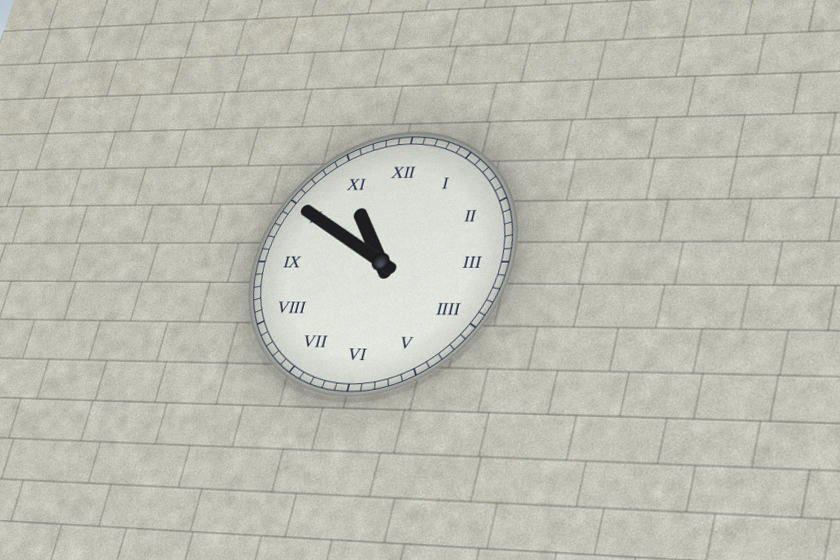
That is h=10 m=50
